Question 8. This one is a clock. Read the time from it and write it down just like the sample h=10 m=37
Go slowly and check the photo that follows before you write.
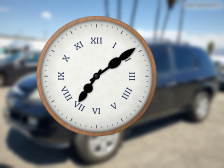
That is h=7 m=9
